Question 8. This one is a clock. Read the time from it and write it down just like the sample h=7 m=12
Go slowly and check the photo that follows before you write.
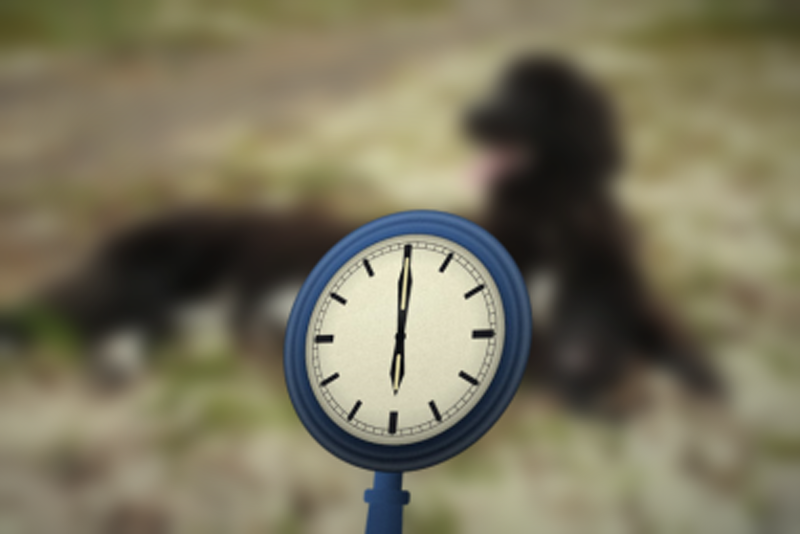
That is h=6 m=0
